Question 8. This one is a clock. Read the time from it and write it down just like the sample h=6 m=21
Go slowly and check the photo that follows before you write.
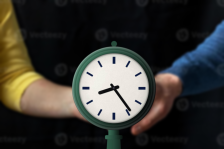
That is h=8 m=24
